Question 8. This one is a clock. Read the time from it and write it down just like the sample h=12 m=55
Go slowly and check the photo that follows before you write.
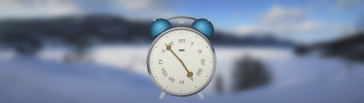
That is h=4 m=53
